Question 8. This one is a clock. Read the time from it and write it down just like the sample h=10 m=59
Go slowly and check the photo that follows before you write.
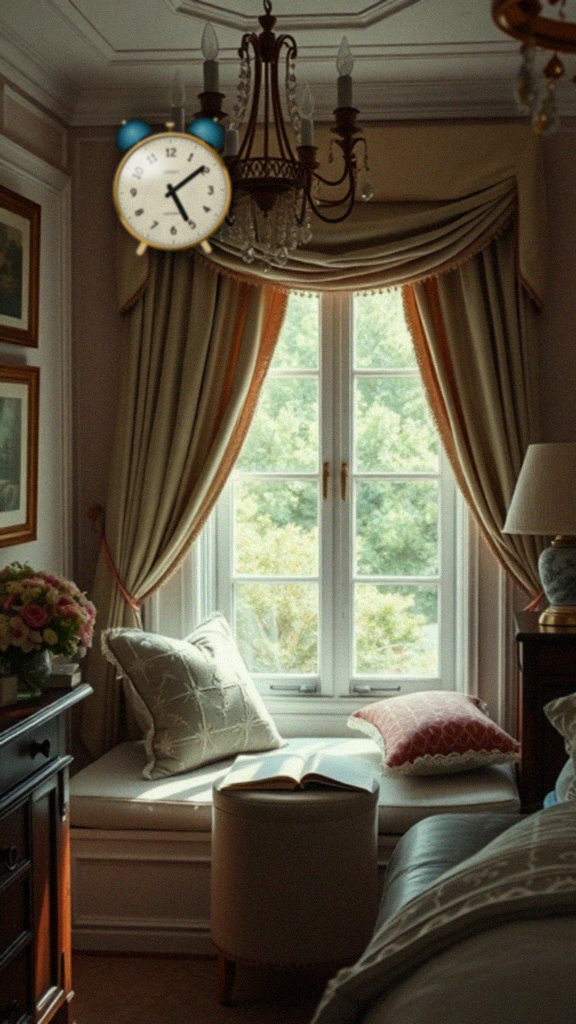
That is h=5 m=9
